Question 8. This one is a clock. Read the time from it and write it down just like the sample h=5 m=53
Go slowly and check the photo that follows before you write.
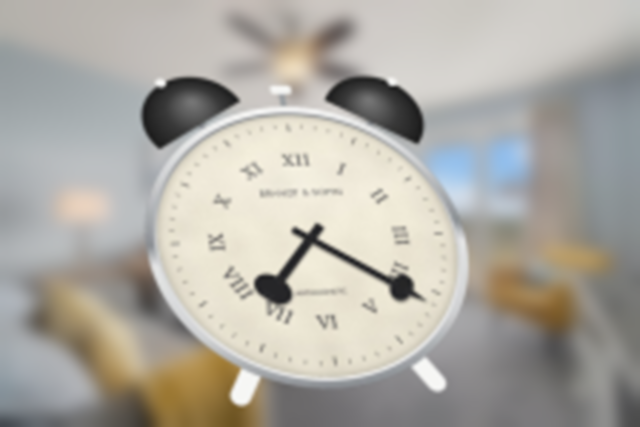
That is h=7 m=21
